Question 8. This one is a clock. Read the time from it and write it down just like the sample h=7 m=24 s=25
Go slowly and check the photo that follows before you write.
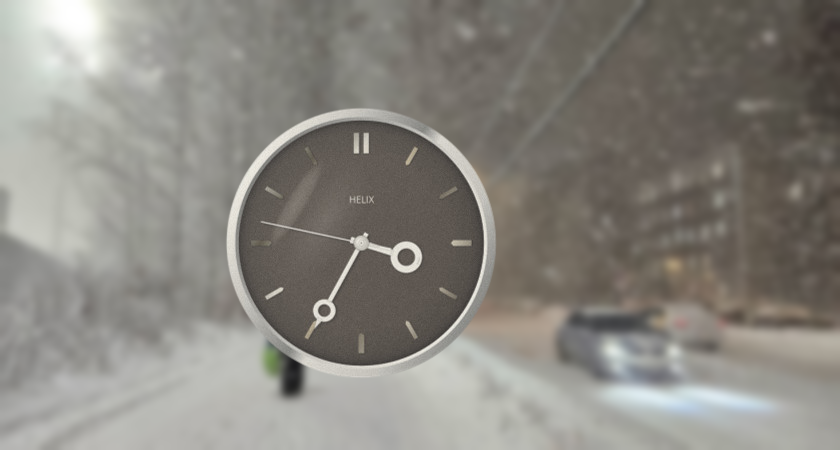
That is h=3 m=34 s=47
